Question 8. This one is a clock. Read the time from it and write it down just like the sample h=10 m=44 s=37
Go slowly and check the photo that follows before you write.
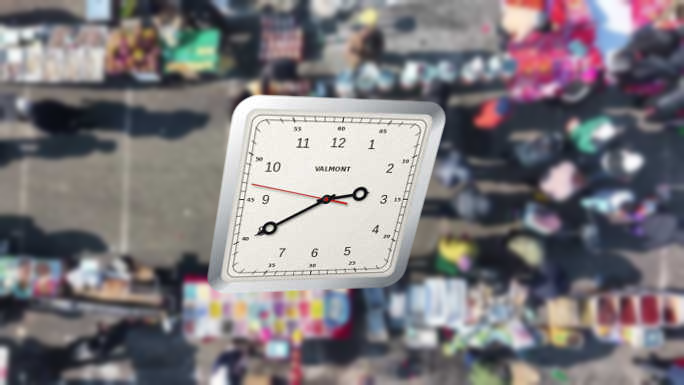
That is h=2 m=39 s=47
